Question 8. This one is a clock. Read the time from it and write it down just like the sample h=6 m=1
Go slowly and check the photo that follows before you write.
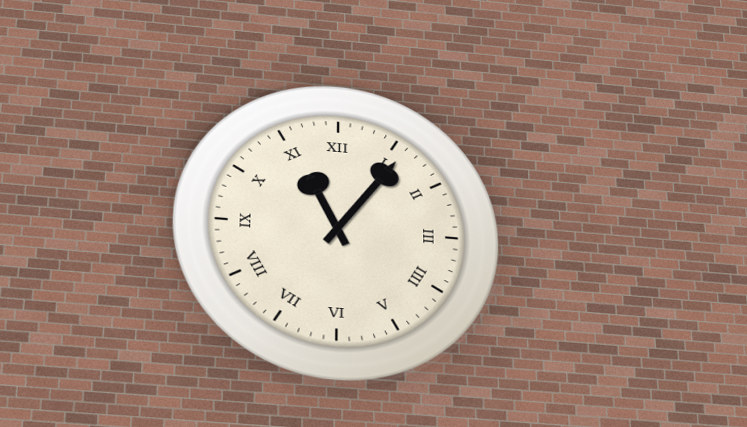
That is h=11 m=6
